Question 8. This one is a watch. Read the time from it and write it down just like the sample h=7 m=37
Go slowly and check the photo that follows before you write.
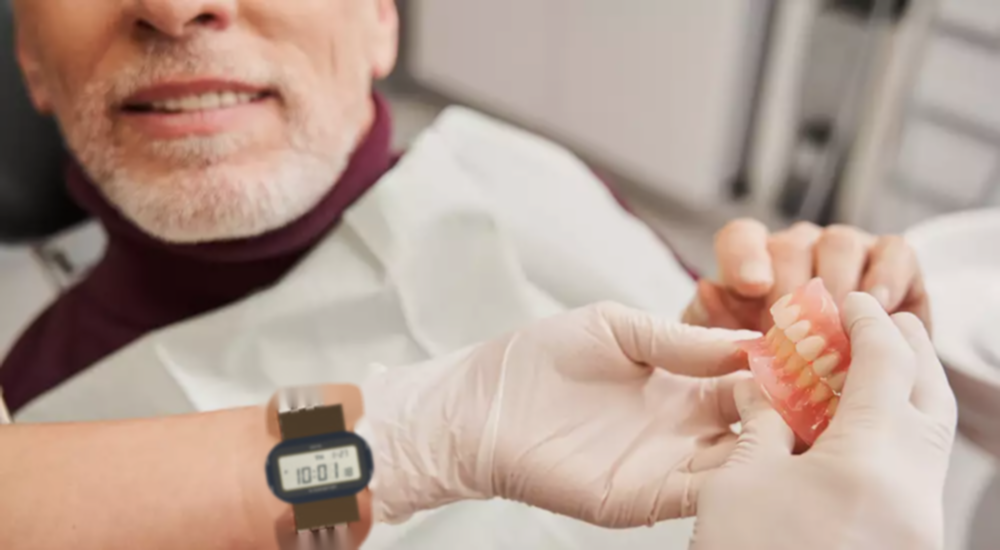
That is h=10 m=1
